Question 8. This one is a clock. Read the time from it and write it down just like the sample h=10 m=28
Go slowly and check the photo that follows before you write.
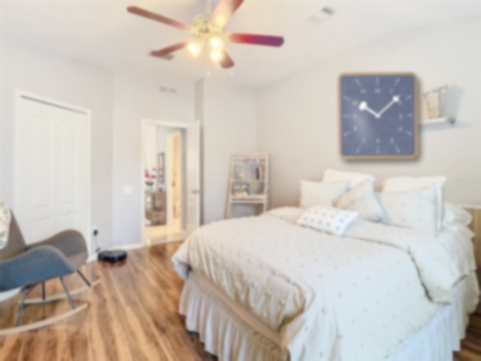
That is h=10 m=8
